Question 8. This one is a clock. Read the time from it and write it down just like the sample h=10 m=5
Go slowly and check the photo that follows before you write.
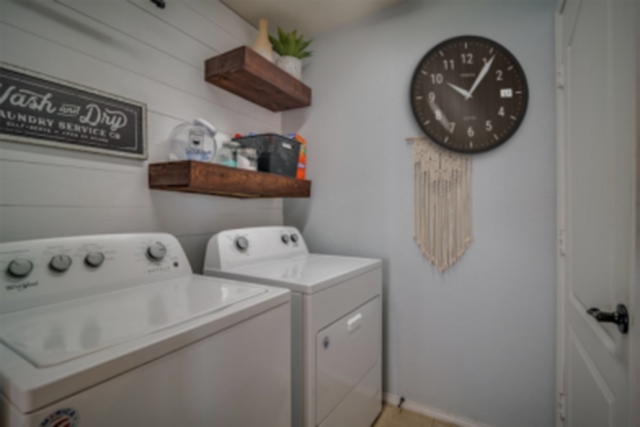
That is h=10 m=6
